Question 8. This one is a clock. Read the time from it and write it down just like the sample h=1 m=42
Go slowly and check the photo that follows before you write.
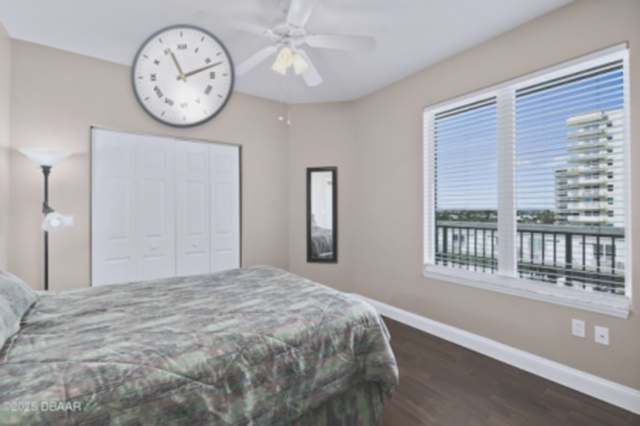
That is h=11 m=12
